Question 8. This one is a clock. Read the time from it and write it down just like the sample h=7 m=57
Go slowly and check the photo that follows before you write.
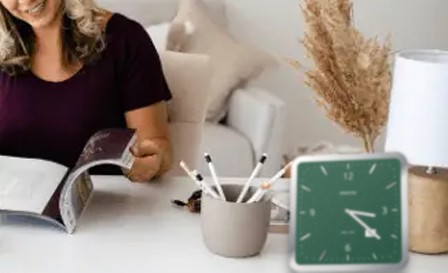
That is h=3 m=22
